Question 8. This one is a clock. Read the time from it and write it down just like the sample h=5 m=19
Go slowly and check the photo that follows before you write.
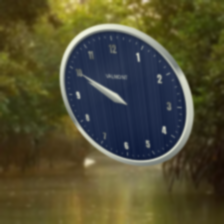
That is h=9 m=50
